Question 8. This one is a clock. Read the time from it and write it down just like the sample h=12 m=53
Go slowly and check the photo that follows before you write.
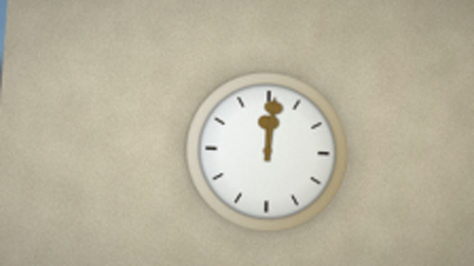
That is h=12 m=1
